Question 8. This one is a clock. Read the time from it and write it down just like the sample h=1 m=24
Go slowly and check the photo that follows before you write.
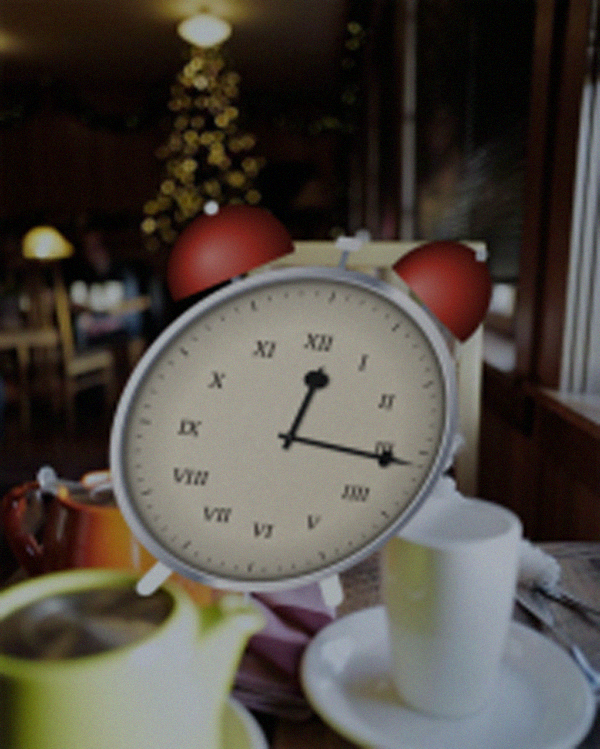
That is h=12 m=16
